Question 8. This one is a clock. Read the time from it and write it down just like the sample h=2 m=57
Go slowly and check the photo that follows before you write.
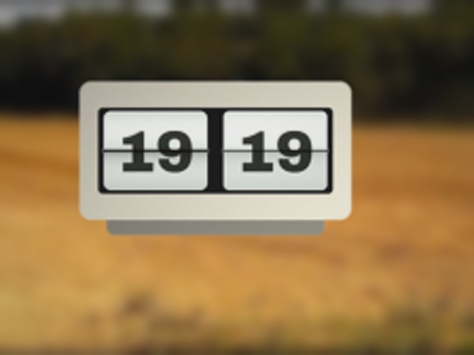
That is h=19 m=19
